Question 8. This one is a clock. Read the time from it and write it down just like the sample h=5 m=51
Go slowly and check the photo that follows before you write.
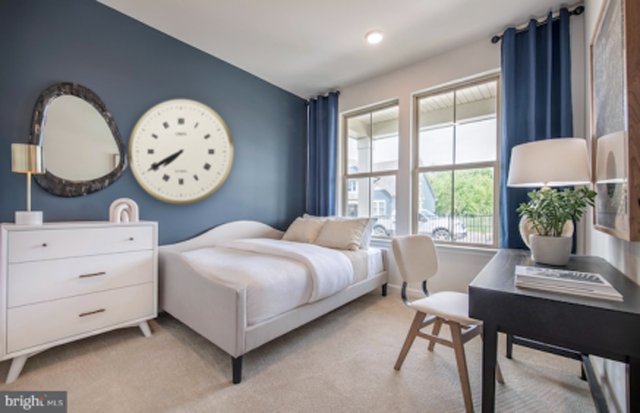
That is h=7 m=40
